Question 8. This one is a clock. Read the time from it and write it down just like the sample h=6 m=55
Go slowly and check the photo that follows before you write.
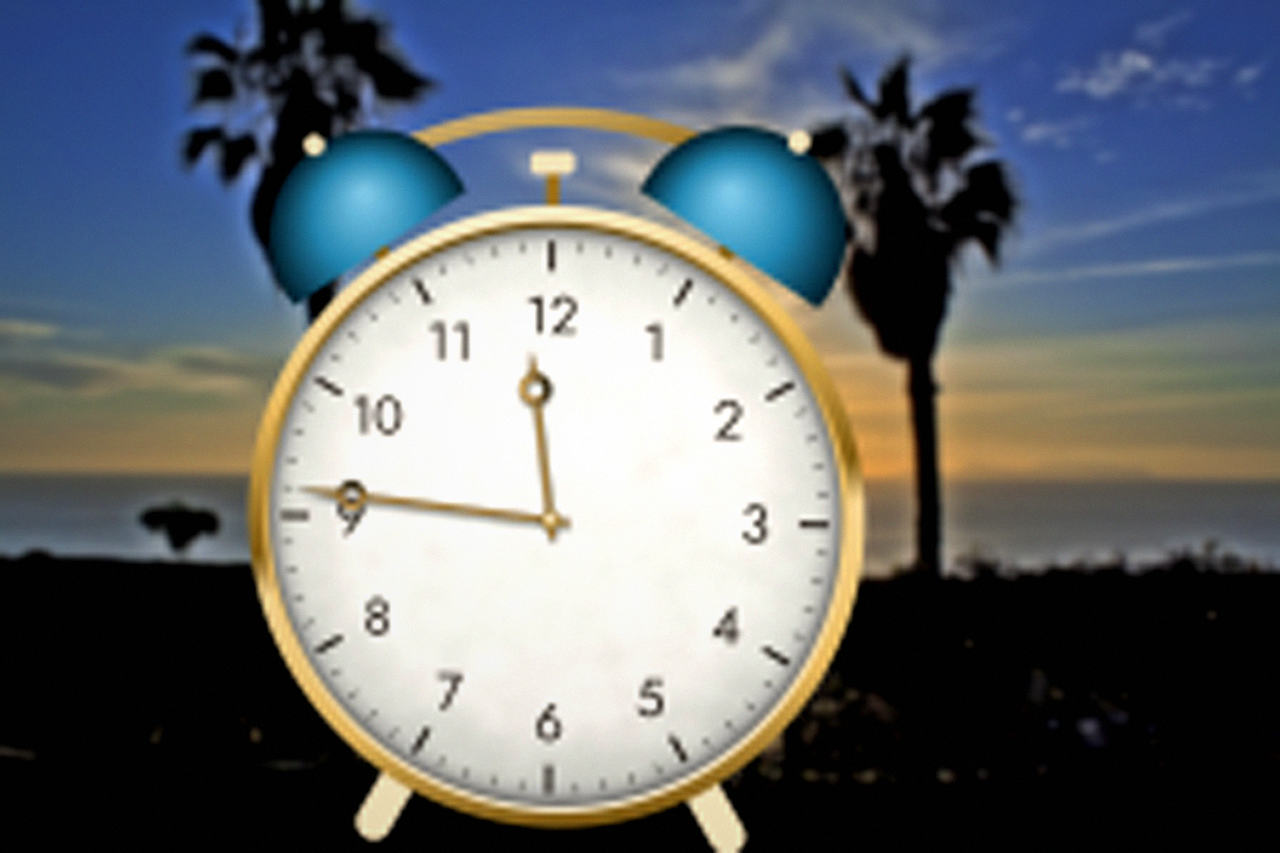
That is h=11 m=46
